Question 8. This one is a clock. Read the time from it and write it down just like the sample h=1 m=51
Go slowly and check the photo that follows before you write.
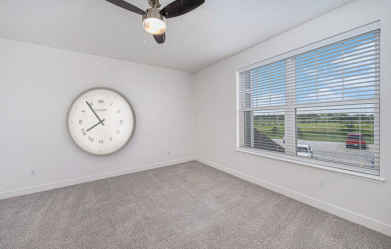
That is h=7 m=54
